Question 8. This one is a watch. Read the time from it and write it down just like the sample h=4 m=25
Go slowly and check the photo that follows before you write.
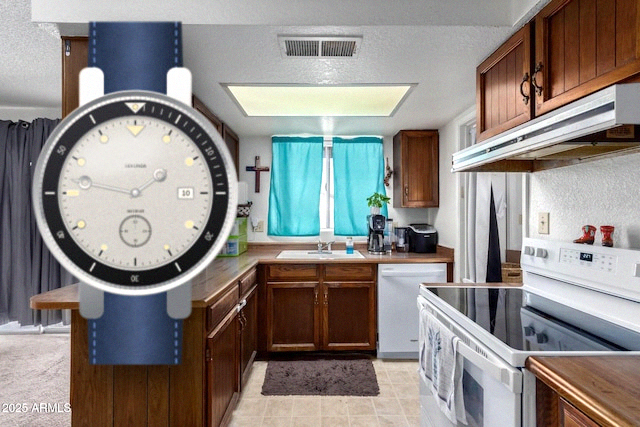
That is h=1 m=47
